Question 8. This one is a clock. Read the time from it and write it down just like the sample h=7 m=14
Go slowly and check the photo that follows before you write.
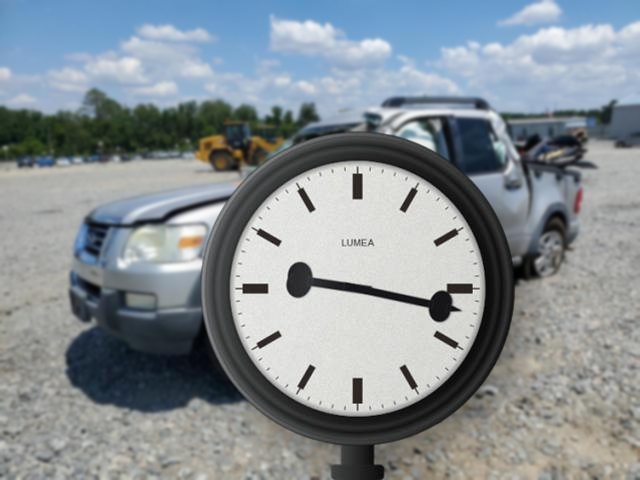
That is h=9 m=17
